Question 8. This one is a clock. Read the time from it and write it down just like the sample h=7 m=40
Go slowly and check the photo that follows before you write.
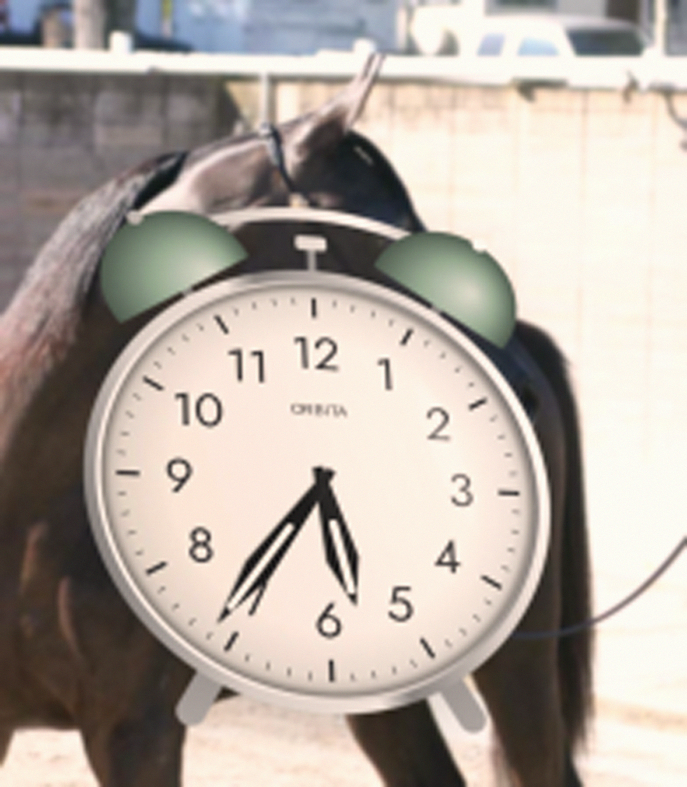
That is h=5 m=36
